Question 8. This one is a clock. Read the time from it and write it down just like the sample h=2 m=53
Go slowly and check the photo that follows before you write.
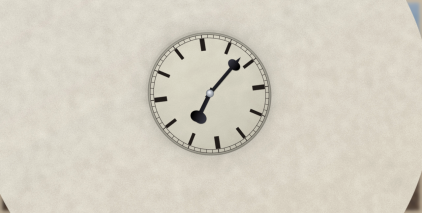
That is h=7 m=8
